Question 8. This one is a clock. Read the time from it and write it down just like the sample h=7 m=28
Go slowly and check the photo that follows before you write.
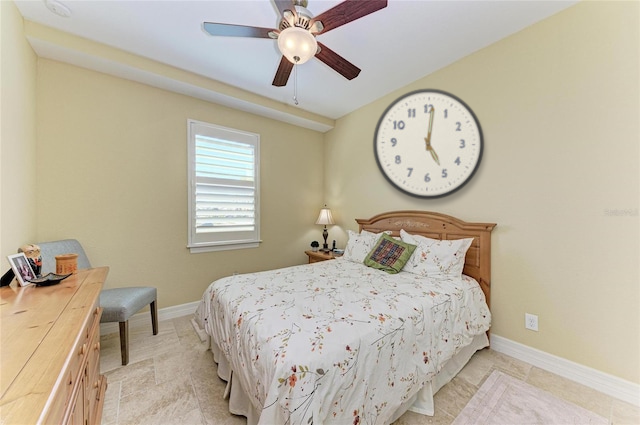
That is h=5 m=1
